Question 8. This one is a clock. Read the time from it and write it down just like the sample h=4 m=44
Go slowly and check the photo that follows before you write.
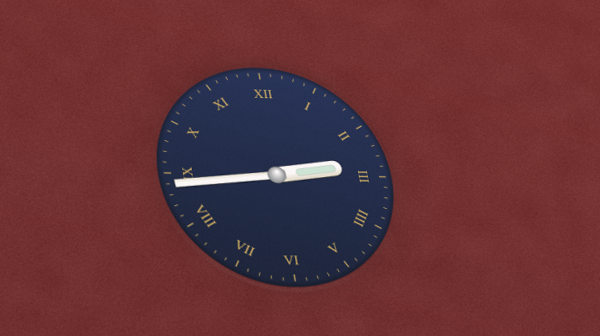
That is h=2 m=44
